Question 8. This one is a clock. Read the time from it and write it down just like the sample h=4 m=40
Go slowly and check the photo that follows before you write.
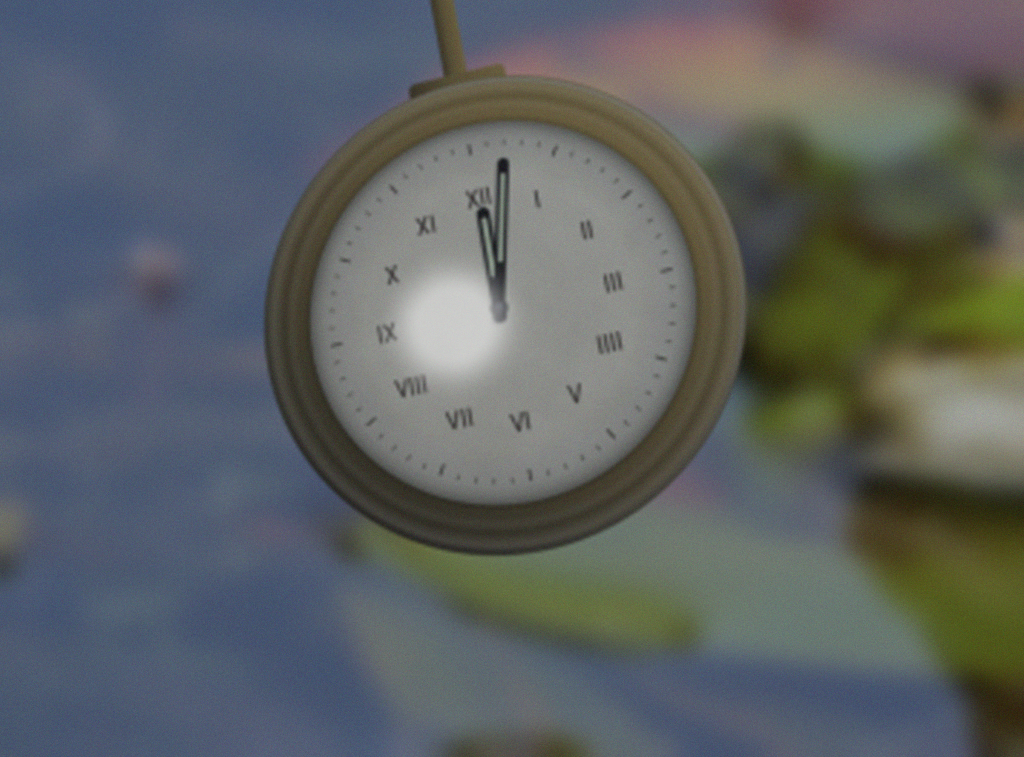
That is h=12 m=2
